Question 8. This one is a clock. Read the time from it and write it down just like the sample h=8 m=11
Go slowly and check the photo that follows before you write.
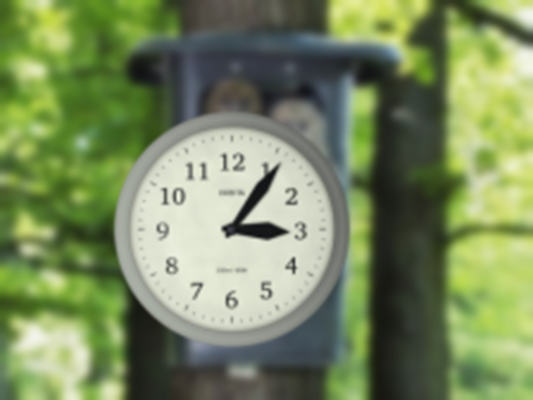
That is h=3 m=6
